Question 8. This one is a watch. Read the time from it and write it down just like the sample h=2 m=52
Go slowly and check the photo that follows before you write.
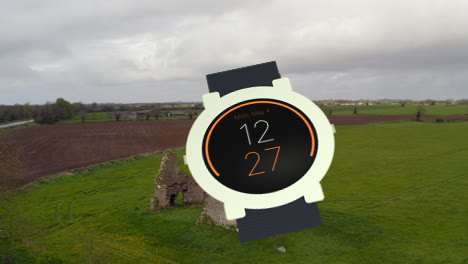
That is h=12 m=27
